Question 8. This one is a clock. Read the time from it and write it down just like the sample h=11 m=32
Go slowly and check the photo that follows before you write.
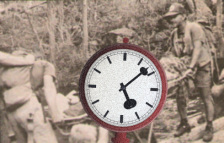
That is h=5 m=8
